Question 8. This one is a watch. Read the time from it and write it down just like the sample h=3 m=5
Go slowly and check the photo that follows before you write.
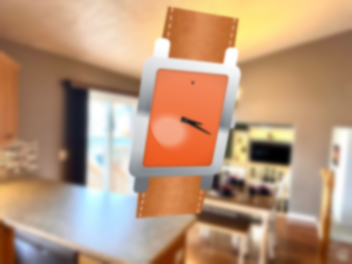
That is h=3 m=19
